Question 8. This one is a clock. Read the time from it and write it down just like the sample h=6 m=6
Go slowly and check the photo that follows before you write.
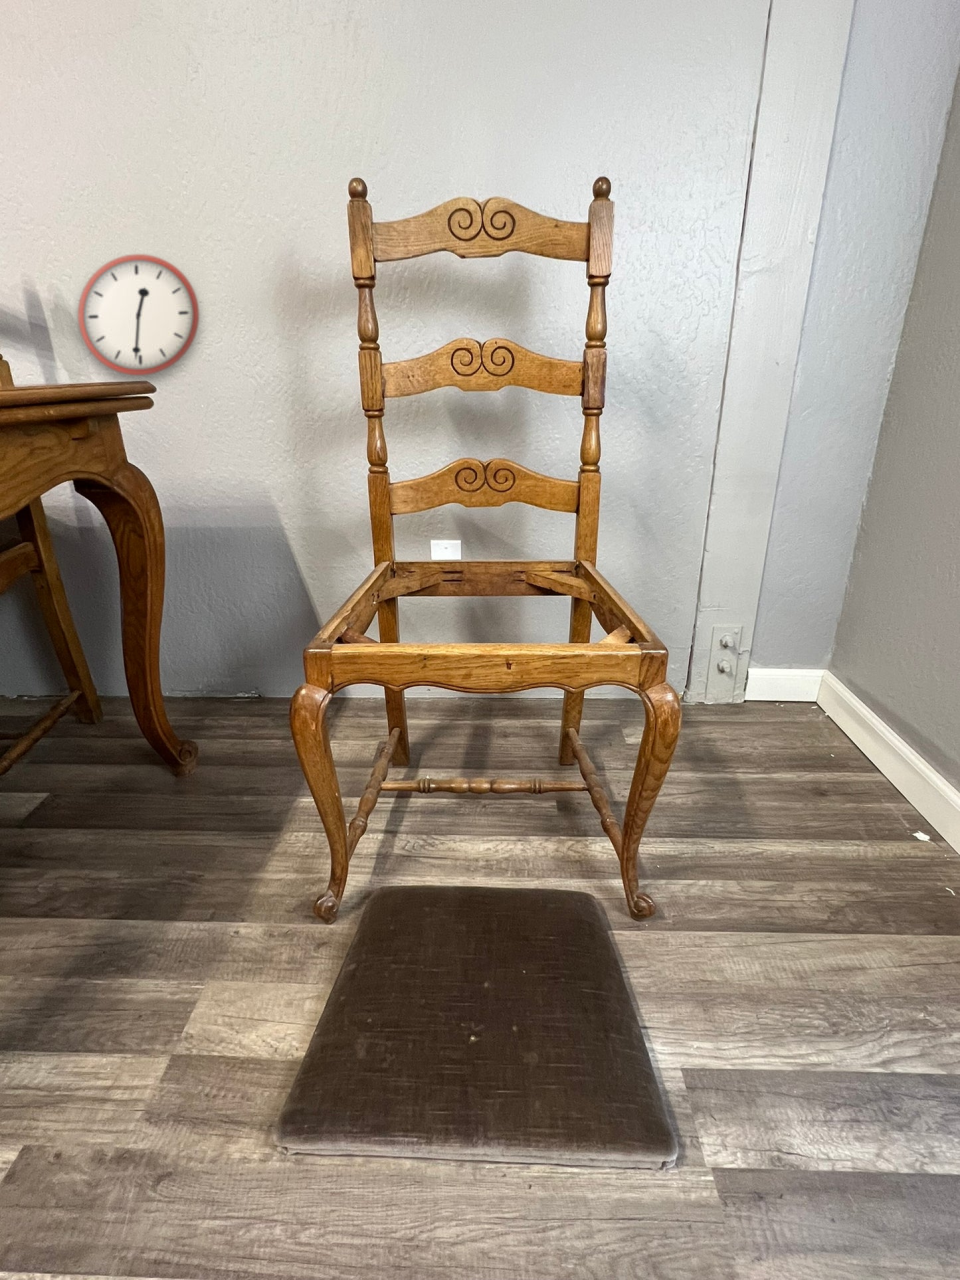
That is h=12 m=31
